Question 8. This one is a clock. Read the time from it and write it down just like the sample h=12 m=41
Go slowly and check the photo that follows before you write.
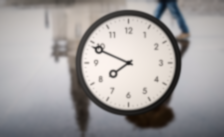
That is h=7 m=49
